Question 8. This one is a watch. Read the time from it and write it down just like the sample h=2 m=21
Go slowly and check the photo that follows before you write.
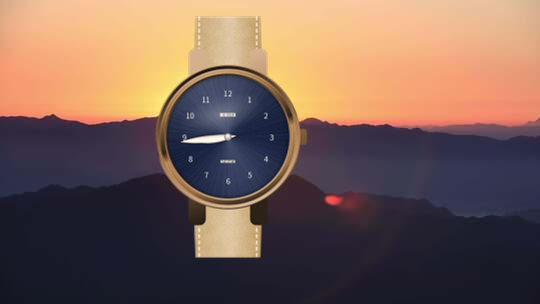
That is h=8 m=44
